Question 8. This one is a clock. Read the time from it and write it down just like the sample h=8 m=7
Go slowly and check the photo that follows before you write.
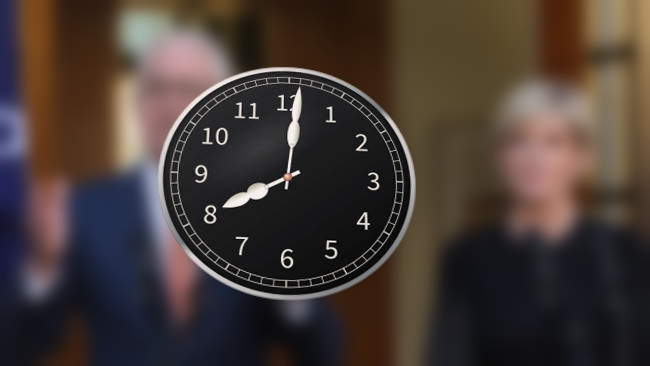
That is h=8 m=1
